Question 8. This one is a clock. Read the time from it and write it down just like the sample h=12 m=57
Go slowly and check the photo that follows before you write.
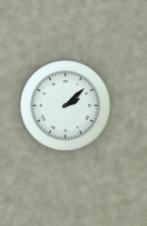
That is h=2 m=8
